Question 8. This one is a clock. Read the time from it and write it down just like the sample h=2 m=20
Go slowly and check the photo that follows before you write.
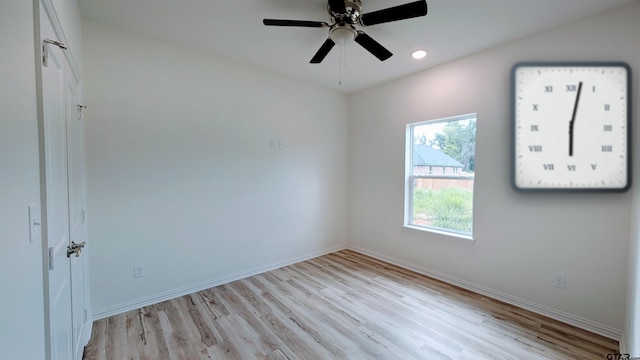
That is h=6 m=2
